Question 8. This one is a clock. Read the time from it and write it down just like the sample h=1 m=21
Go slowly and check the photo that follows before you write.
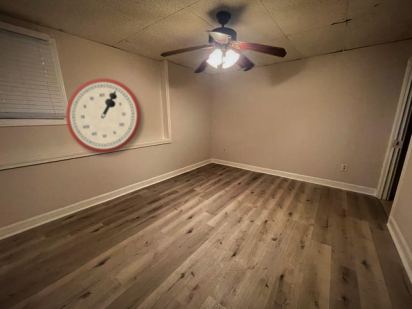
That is h=1 m=5
